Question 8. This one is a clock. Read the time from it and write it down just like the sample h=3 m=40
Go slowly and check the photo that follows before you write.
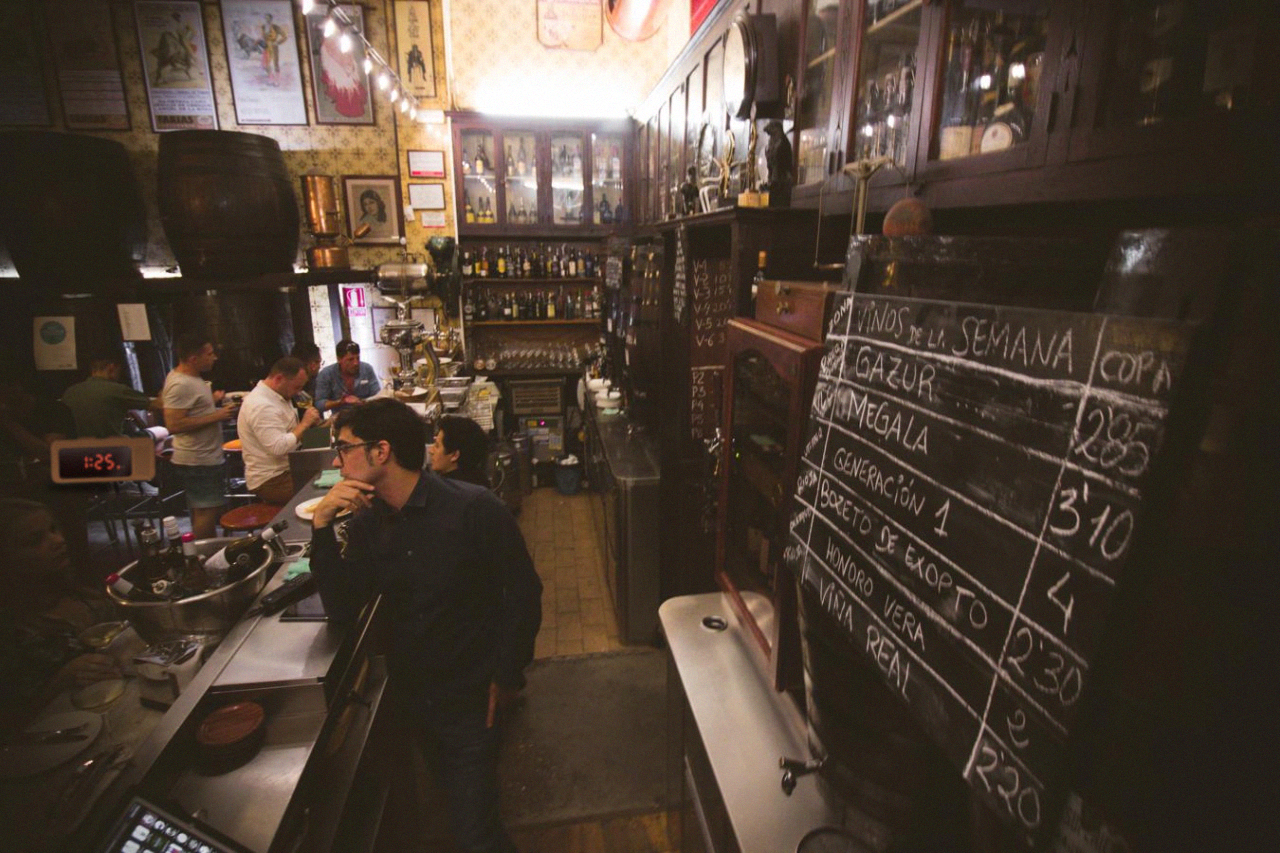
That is h=1 m=25
